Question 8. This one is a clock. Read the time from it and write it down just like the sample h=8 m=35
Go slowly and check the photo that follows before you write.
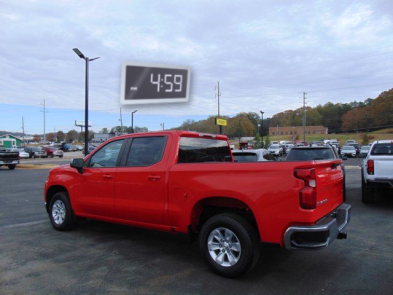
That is h=4 m=59
